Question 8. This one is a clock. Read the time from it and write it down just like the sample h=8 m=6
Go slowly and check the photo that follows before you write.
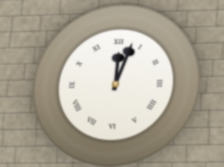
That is h=12 m=3
